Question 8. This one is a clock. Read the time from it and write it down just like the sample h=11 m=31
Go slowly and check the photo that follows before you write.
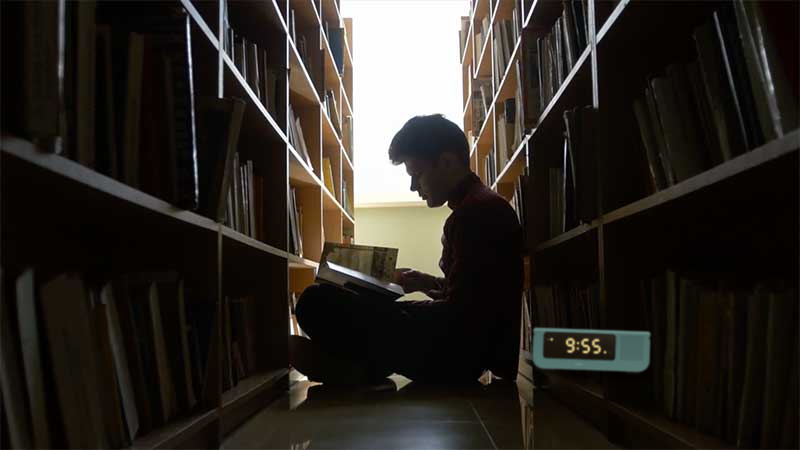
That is h=9 m=55
